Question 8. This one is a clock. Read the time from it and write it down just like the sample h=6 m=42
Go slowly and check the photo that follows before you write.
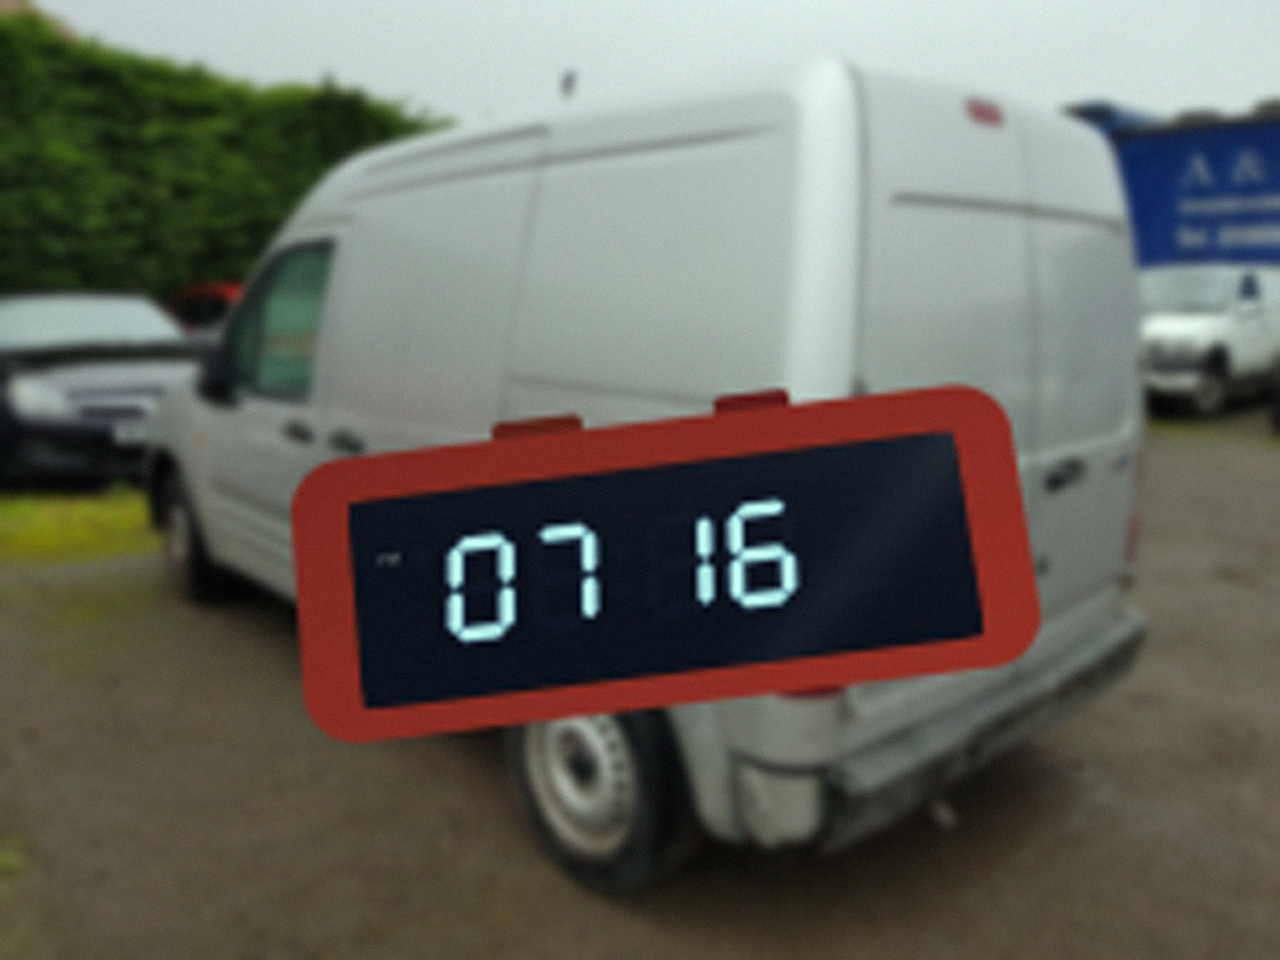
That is h=7 m=16
